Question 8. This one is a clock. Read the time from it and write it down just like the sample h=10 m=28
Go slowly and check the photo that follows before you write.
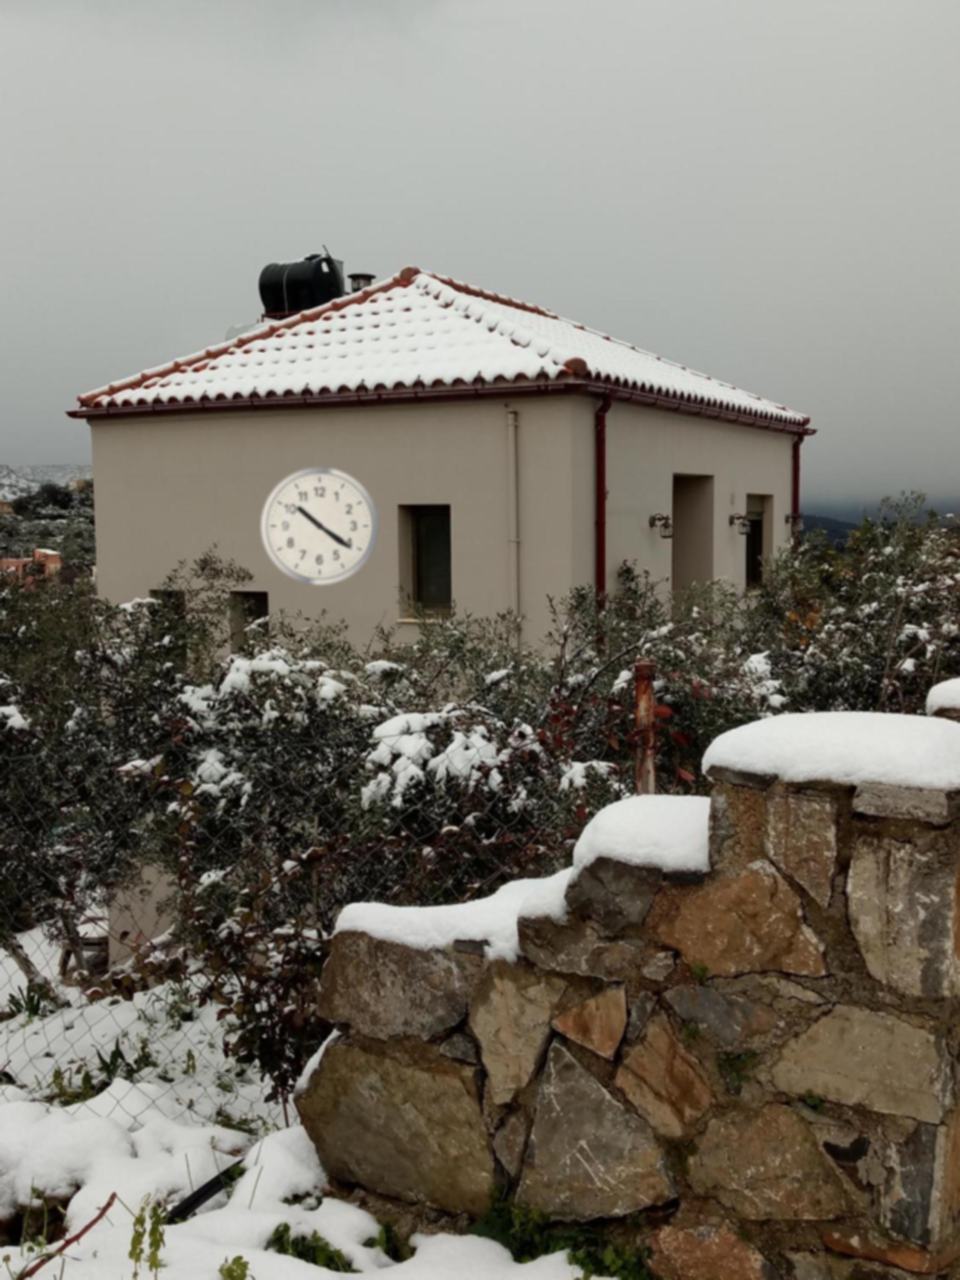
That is h=10 m=21
